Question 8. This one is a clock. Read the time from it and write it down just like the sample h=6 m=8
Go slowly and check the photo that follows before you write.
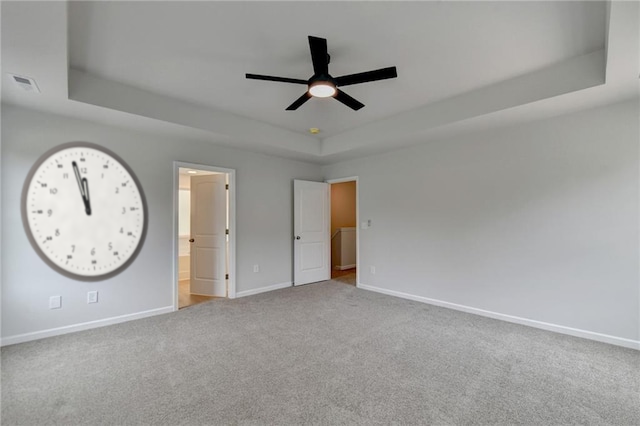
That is h=11 m=58
